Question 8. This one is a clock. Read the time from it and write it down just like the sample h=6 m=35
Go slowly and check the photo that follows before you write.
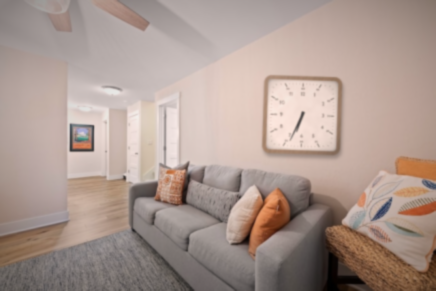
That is h=6 m=34
